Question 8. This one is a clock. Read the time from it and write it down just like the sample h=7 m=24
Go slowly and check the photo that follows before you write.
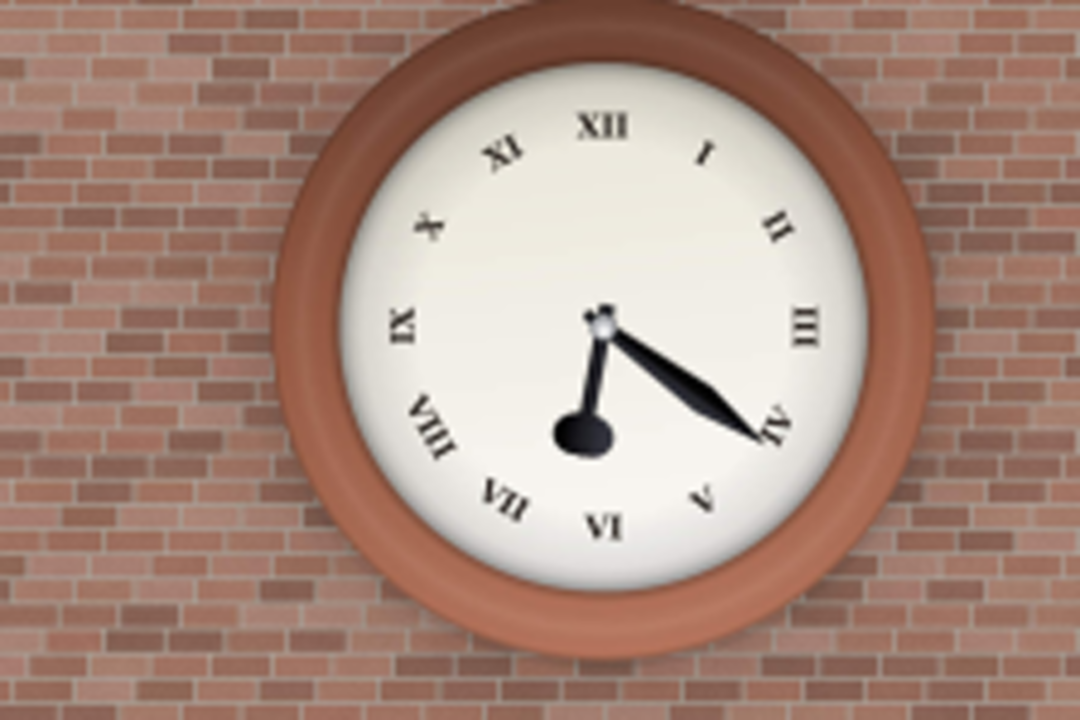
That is h=6 m=21
